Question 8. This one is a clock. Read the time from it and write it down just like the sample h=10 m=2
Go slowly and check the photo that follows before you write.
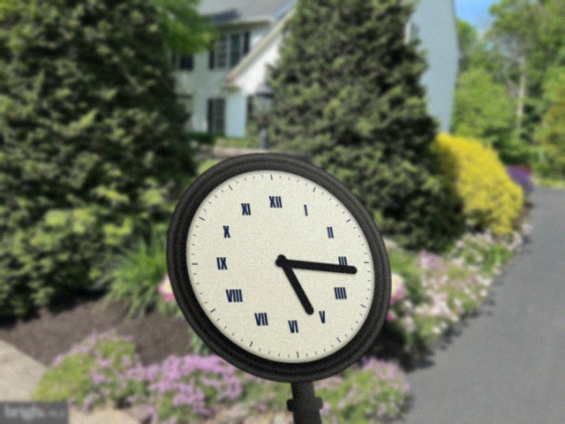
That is h=5 m=16
